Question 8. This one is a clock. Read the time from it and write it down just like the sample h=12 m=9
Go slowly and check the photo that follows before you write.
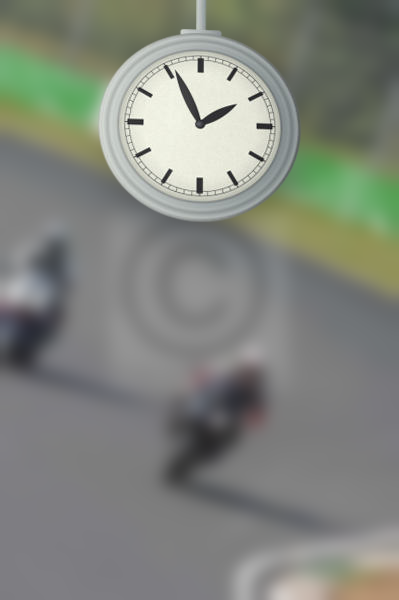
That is h=1 m=56
